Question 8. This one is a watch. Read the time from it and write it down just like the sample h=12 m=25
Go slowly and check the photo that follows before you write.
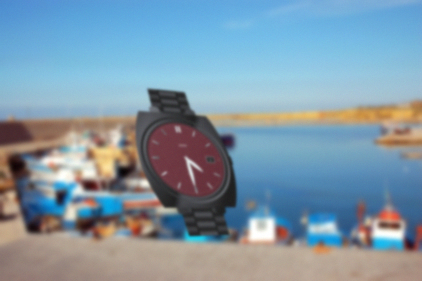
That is h=4 m=30
